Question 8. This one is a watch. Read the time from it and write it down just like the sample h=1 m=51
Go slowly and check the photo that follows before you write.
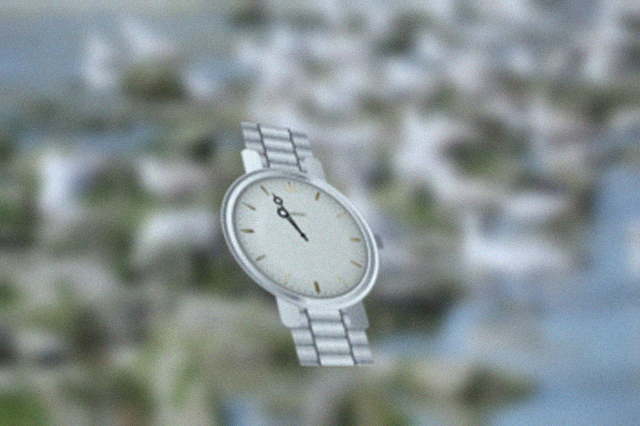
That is h=10 m=56
